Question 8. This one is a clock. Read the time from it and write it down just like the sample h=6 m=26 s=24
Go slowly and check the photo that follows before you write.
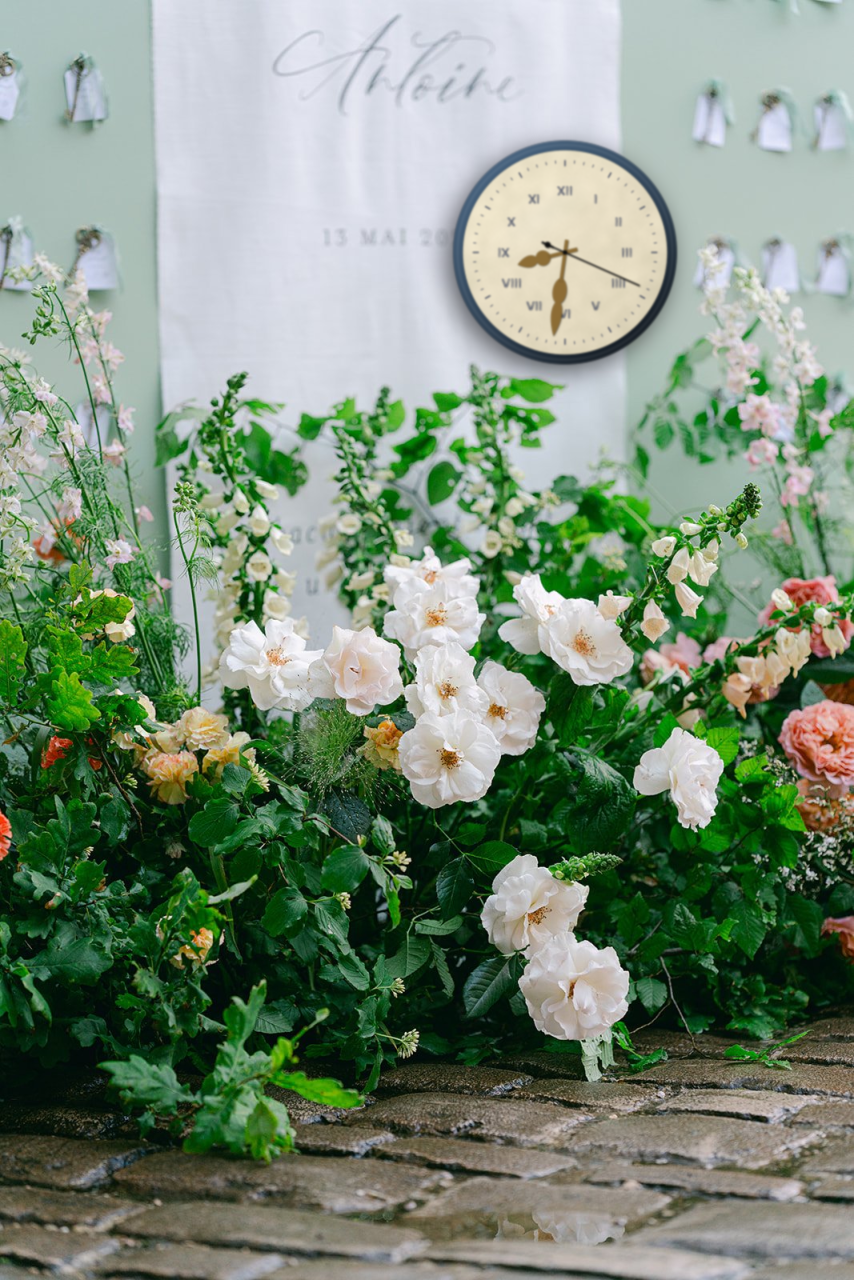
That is h=8 m=31 s=19
